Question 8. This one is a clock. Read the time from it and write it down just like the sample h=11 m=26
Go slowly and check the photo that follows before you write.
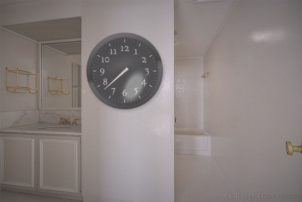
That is h=7 m=38
